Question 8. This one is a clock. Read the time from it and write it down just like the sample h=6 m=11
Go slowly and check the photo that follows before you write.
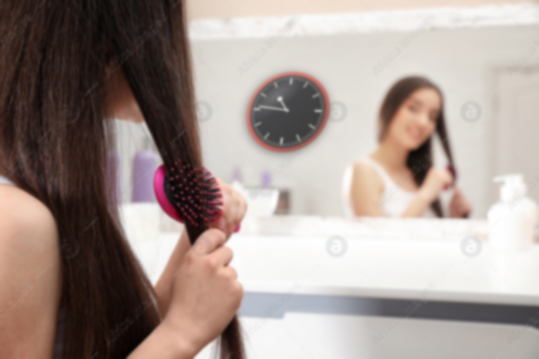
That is h=10 m=46
